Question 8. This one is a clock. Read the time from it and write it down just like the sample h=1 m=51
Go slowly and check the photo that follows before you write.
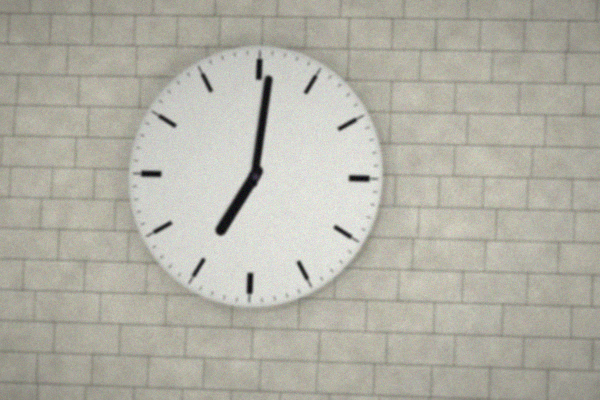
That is h=7 m=1
